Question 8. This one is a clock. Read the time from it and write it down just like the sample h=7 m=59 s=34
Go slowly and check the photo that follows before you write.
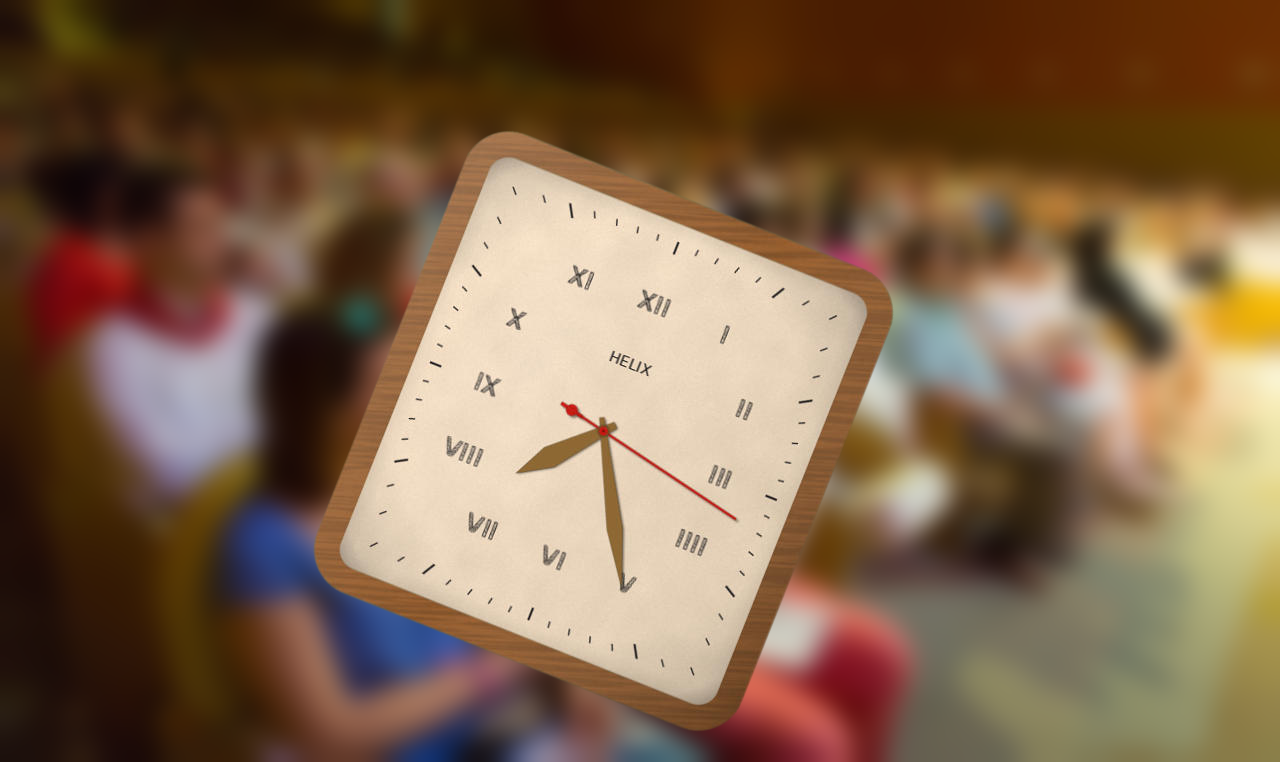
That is h=7 m=25 s=17
